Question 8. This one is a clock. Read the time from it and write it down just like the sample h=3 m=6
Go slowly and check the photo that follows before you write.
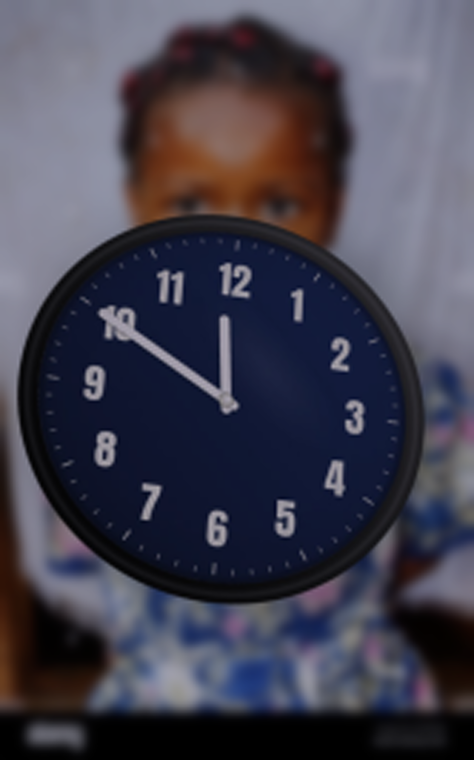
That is h=11 m=50
